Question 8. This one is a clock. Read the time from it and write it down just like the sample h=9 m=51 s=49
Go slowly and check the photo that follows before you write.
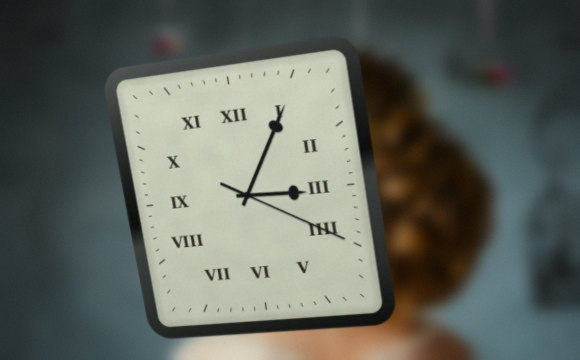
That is h=3 m=5 s=20
